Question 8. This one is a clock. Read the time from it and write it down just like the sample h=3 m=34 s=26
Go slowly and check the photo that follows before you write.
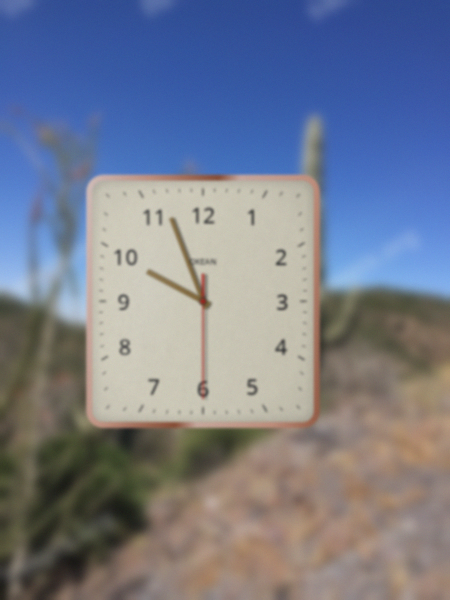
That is h=9 m=56 s=30
